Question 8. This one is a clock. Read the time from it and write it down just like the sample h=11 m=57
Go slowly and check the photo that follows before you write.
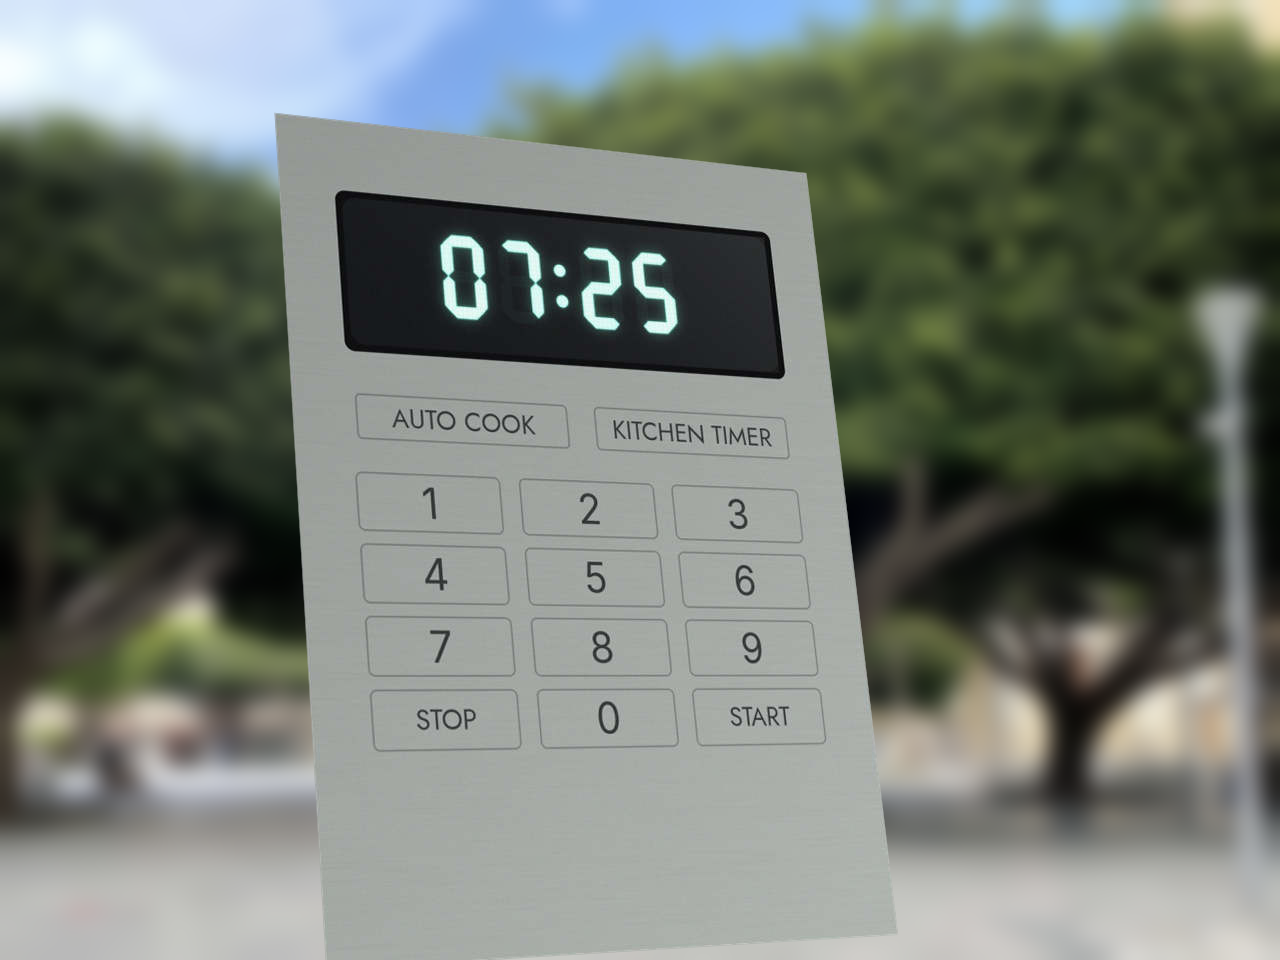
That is h=7 m=25
